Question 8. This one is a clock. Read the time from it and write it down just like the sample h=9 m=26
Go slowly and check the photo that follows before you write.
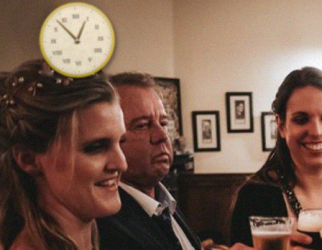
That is h=12 m=53
